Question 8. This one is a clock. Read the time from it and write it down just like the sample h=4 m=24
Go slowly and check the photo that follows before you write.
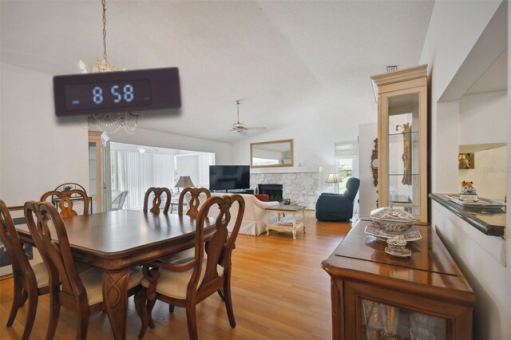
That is h=8 m=58
